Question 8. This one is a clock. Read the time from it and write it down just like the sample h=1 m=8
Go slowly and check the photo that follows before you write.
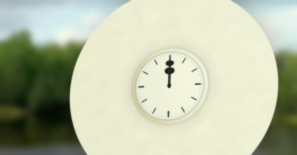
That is h=12 m=0
